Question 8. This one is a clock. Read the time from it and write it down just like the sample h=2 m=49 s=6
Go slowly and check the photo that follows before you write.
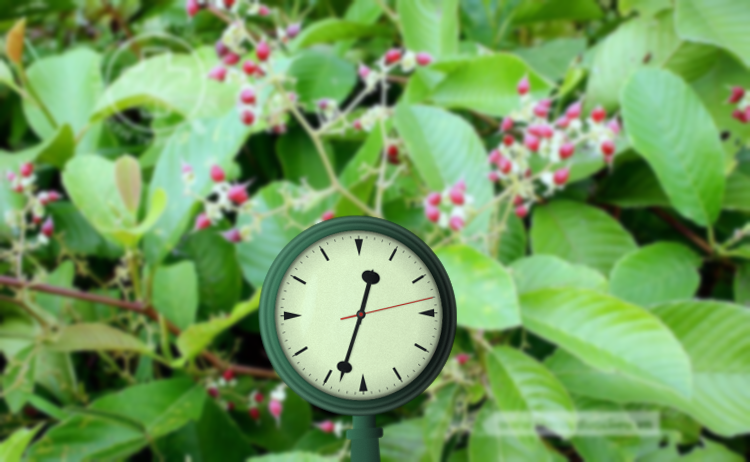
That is h=12 m=33 s=13
